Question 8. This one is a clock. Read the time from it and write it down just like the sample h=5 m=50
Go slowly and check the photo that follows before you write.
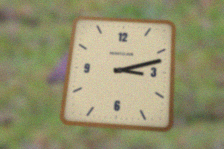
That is h=3 m=12
